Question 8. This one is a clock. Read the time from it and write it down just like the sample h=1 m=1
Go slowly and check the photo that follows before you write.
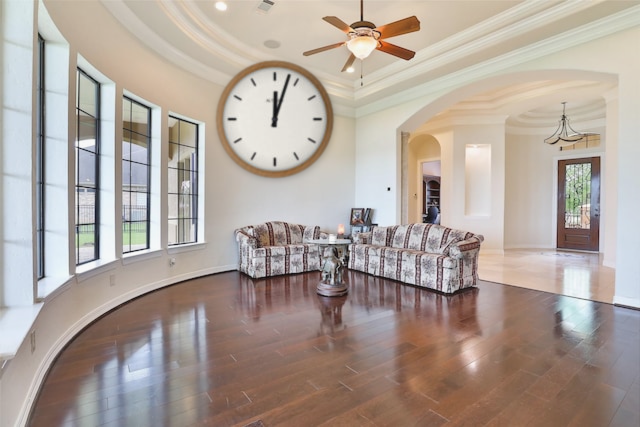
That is h=12 m=3
